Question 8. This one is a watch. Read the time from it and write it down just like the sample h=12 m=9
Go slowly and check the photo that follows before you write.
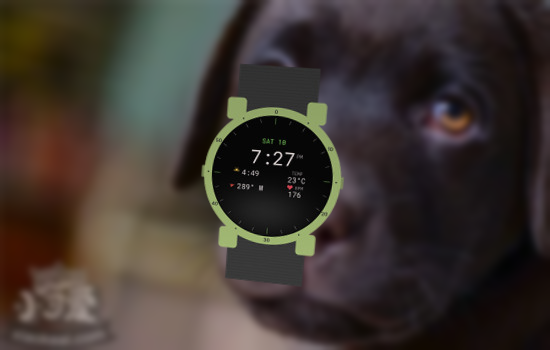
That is h=7 m=27
